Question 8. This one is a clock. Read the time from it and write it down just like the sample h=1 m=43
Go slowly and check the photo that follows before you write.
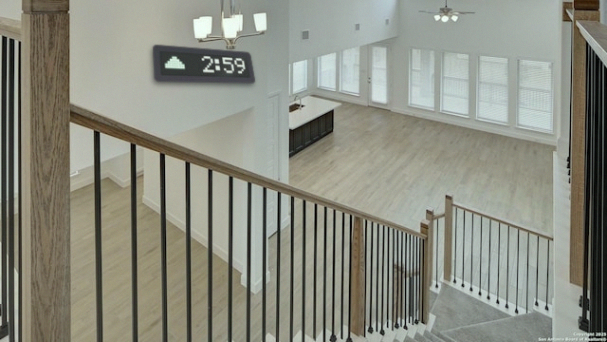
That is h=2 m=59
